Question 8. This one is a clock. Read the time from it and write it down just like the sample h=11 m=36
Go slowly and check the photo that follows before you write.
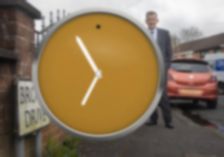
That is h=6 m=55
